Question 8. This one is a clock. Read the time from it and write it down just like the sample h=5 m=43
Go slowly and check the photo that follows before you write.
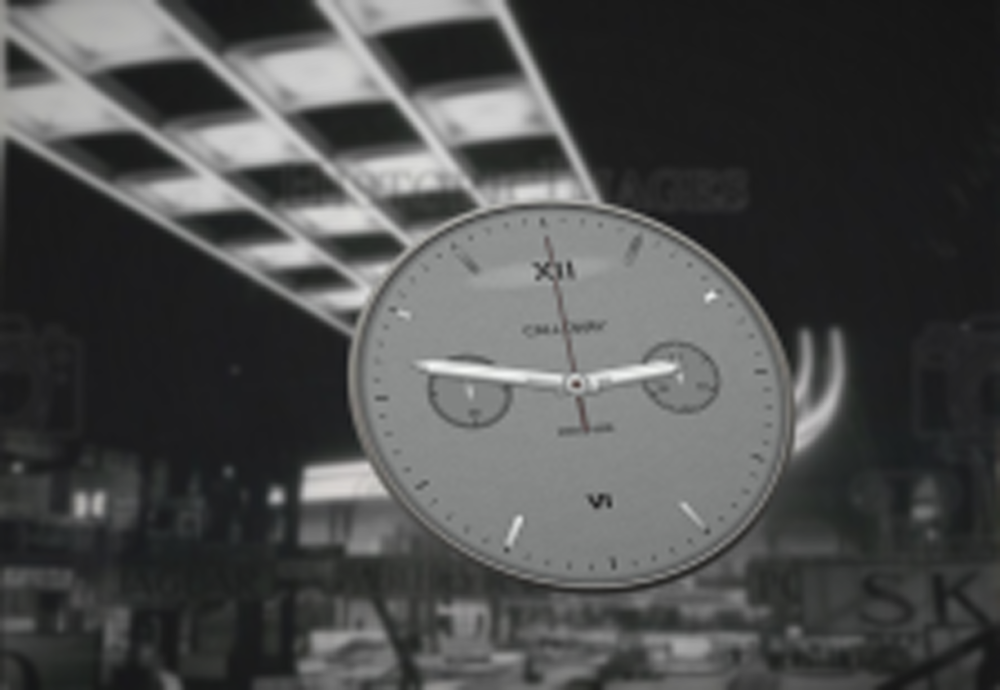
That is h=2 m=47
